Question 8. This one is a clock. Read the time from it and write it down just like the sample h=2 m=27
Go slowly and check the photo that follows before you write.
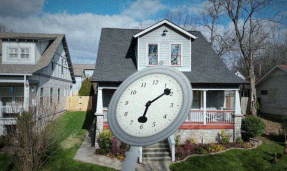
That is h=6 m=8
